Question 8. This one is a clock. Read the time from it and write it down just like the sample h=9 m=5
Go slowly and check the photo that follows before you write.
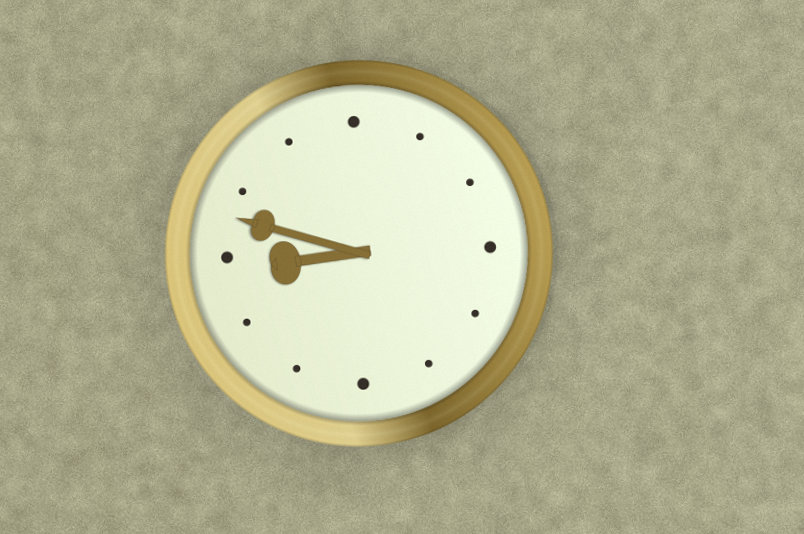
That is h=8 m=48
